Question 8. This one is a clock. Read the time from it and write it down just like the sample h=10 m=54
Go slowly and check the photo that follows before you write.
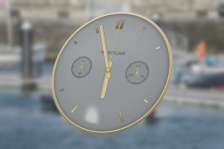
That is h=5 m=56
